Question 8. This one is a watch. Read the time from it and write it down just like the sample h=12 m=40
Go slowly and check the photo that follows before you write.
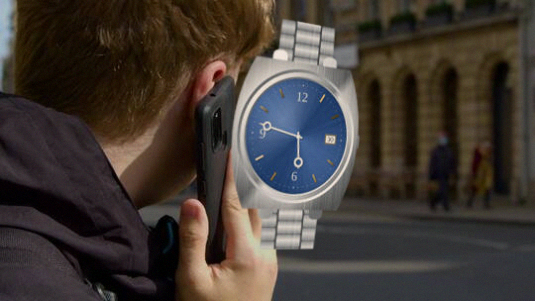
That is h=5 m=47
